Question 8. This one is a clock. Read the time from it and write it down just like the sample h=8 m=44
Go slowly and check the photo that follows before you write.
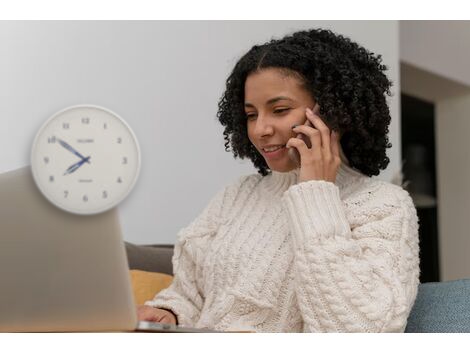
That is h=7 m=51
